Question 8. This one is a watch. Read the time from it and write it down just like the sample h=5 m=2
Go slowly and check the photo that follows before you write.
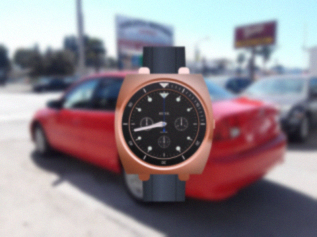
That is h=8 m=43
